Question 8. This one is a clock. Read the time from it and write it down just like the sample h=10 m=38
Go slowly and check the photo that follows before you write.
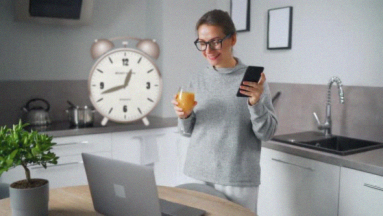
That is h=12 m=42
